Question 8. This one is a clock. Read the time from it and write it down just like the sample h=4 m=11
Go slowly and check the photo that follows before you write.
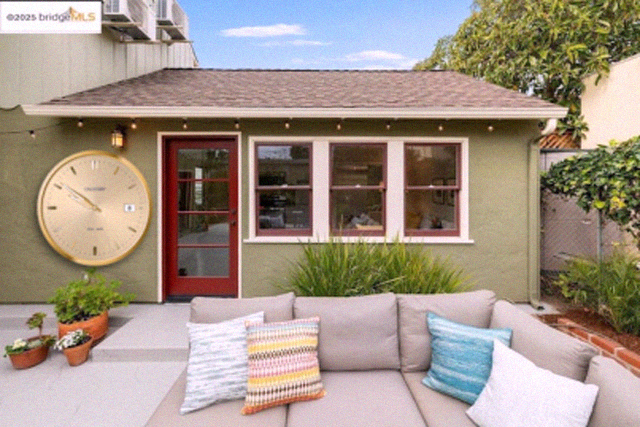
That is h=9 m=51
